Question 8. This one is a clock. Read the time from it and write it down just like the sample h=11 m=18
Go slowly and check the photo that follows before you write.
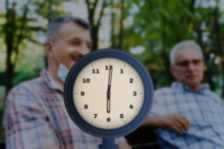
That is h=6 m=1
